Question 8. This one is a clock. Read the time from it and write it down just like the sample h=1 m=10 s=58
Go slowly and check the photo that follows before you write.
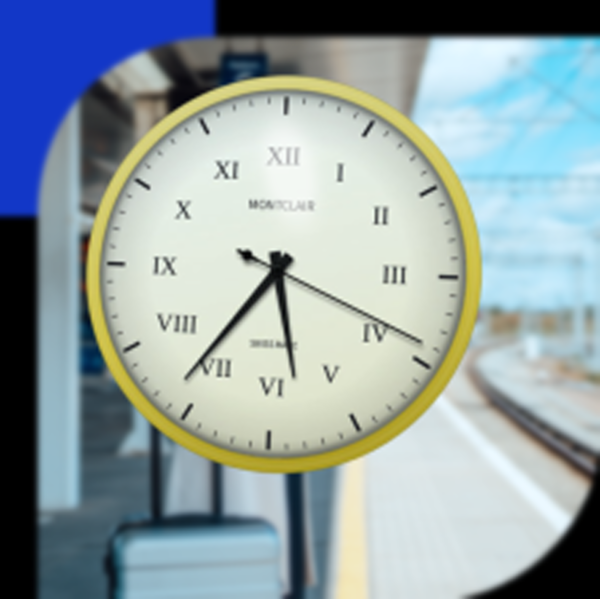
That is h=5 m=36 s=19
